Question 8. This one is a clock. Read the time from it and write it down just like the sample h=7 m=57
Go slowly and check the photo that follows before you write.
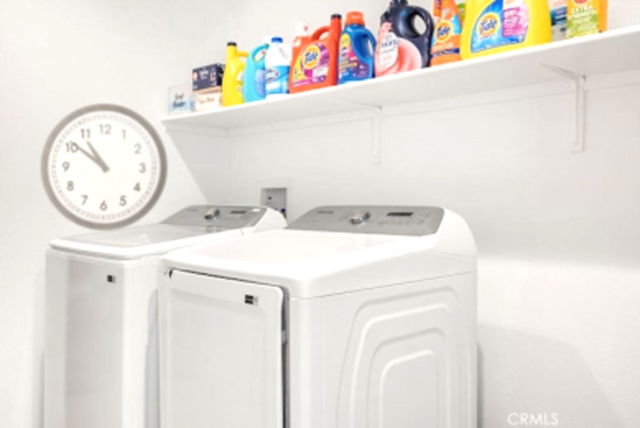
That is h=10 m=51
